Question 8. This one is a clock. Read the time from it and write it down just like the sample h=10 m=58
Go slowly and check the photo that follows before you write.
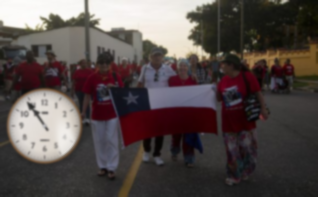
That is h=10 m=54
